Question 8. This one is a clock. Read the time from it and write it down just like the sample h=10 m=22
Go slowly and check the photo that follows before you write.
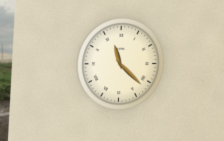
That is h=11 m=22
